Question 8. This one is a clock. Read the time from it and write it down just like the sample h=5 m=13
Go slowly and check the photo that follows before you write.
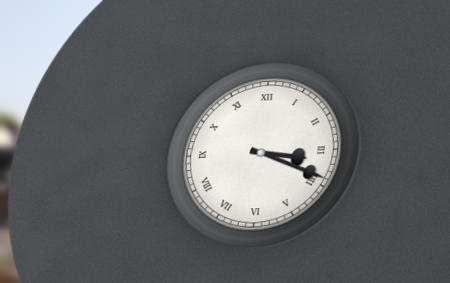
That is h=3 m=19
